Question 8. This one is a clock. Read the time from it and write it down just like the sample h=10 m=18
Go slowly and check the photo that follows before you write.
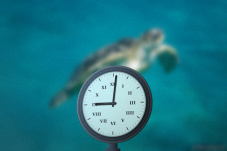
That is h=9 m=1
